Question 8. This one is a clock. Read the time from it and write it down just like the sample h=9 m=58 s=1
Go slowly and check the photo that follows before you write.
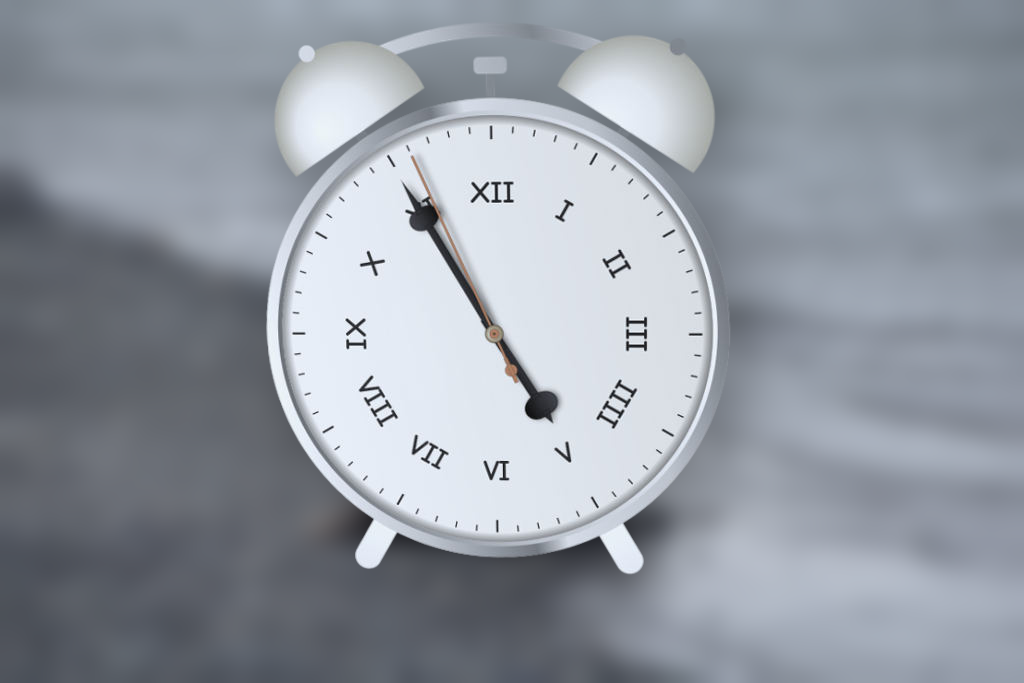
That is h=4 m=54 s=56
